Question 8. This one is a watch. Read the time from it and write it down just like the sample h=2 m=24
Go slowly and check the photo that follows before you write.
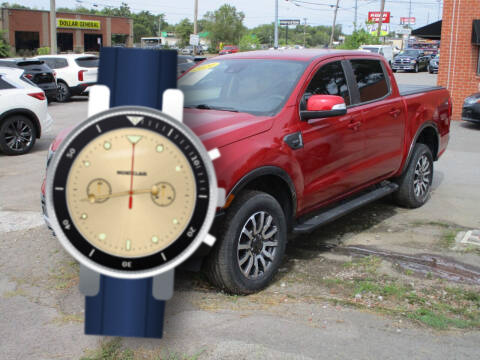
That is h=2 m=43
